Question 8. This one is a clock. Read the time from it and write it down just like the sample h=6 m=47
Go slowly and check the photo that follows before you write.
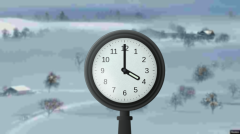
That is h=4 m=0
